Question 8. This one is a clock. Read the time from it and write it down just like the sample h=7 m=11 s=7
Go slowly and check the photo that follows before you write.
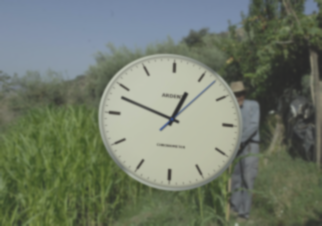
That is h=12 m=48 s=7
